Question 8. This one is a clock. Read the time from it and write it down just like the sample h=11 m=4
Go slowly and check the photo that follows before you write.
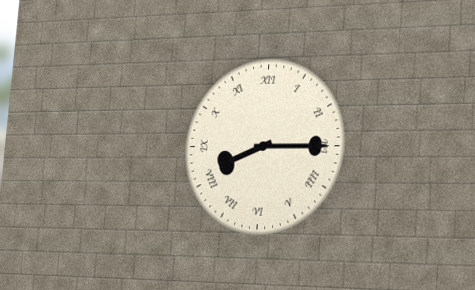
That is h=8 m=15
